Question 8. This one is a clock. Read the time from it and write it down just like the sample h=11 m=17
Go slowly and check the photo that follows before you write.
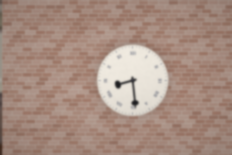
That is h=8 m=29
